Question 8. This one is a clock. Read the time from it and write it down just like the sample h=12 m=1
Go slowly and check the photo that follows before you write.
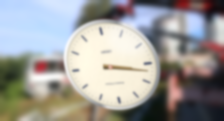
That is h=3 m=17
